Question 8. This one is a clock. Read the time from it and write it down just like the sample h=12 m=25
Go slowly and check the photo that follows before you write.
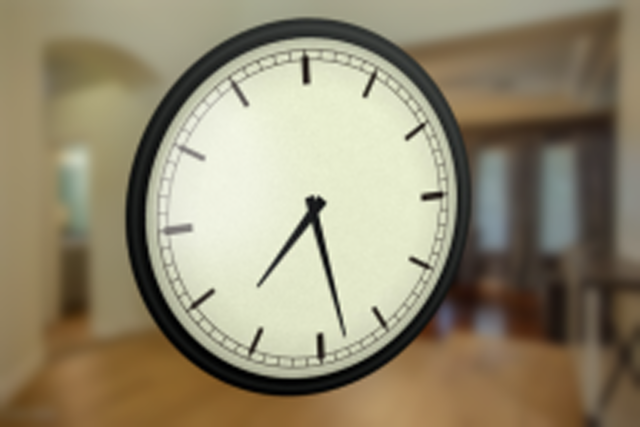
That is h=7 m=28
